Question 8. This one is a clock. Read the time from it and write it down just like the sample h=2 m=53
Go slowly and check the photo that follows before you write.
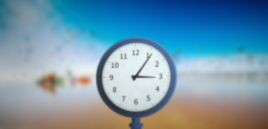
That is h=3 m=6
